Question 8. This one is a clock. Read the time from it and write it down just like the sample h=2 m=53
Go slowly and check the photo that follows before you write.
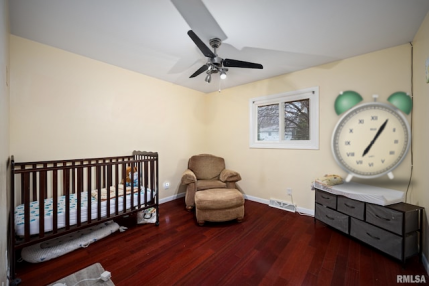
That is h=7 m=5
